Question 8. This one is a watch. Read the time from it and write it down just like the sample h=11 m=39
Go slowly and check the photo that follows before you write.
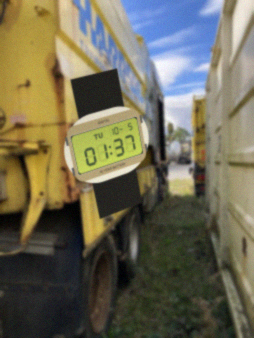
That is h=1 m=37
